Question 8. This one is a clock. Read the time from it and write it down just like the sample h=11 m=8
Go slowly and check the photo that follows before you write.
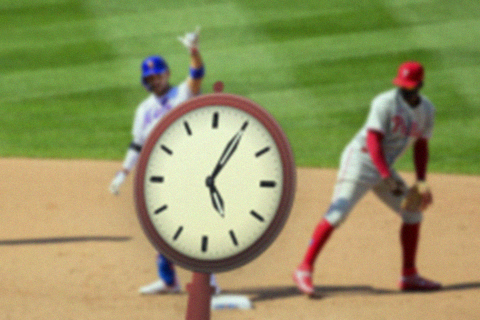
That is h=5 m=5
